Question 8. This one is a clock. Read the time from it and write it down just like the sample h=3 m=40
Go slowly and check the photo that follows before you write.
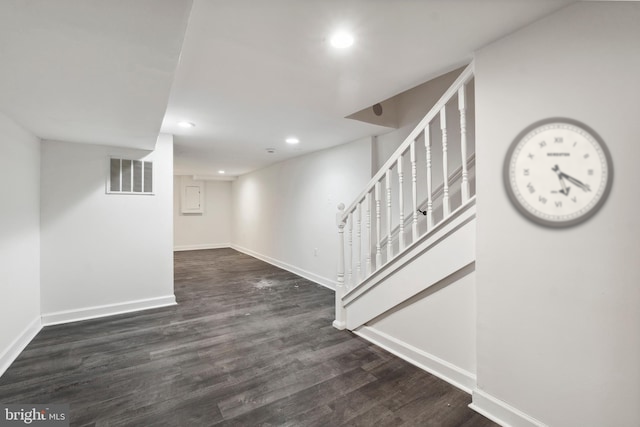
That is h=5 m=20
